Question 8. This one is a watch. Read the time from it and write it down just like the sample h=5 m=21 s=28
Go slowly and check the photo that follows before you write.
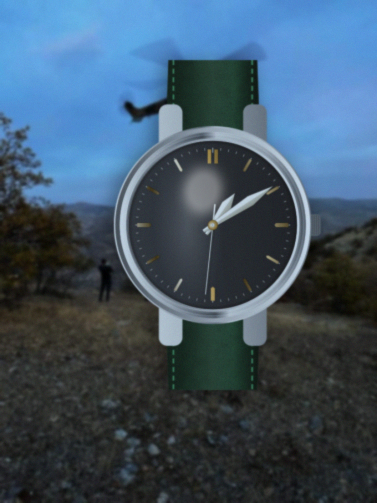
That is h=1 m=9 s=31
